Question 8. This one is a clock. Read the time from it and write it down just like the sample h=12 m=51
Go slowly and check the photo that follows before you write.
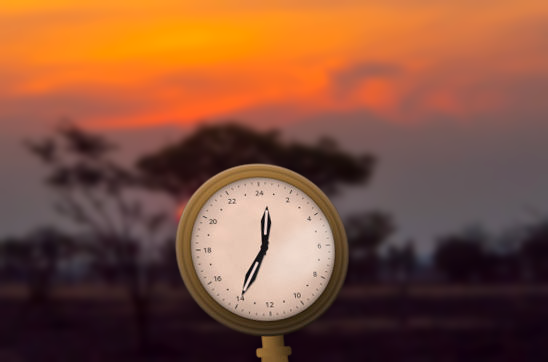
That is h=0 m=35
